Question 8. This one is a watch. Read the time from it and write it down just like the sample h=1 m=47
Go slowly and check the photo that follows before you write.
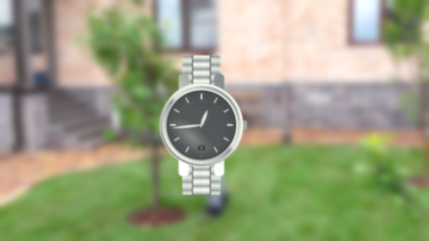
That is h=12 m=44
